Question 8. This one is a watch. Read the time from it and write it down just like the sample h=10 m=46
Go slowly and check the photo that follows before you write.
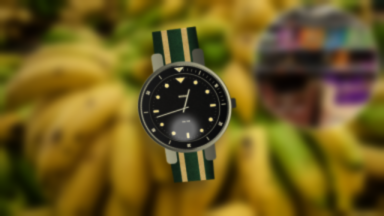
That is h=12 m=43
